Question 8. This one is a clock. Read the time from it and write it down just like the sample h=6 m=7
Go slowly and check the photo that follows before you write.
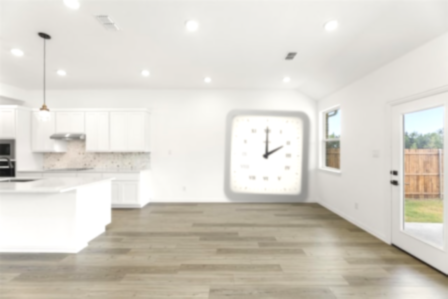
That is h=2 m=0
